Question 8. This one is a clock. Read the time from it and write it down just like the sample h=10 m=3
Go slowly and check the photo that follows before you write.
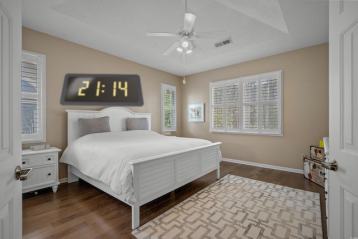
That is h=21 m=14
